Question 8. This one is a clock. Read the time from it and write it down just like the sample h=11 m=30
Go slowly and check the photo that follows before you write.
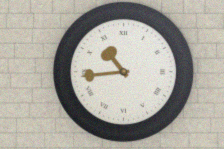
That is h=10 m=44
